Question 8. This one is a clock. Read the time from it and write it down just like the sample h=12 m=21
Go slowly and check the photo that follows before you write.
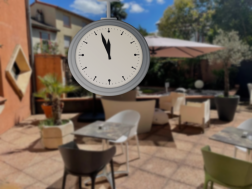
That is h=11 m=57
